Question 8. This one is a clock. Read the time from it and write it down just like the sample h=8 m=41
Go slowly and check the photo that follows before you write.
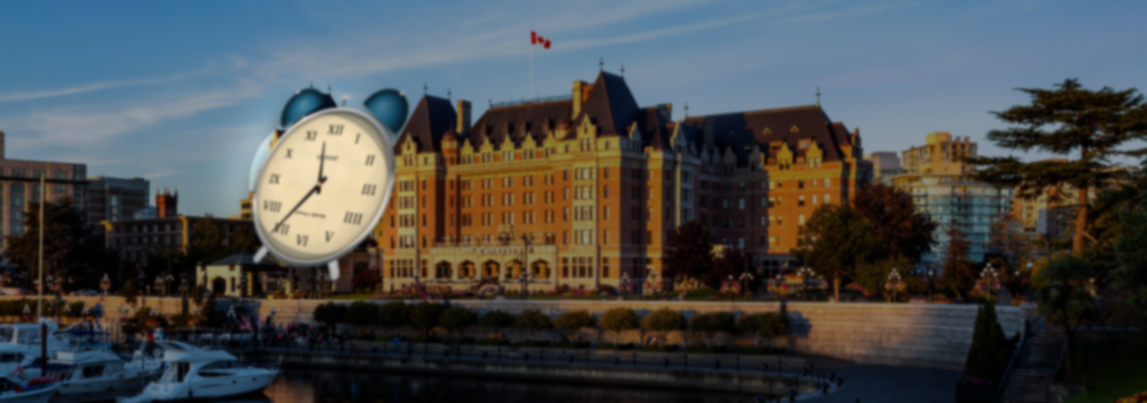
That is h=11 m=36
